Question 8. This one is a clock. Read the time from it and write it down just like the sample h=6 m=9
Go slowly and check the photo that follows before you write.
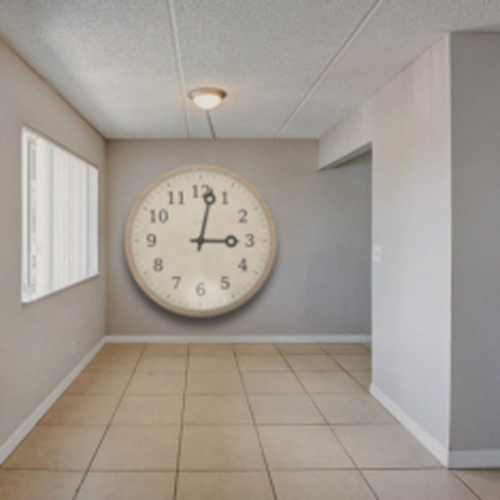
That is h=3 m=2
